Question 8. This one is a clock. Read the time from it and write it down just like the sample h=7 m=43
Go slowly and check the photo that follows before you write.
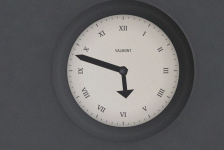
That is h=5 m=48
